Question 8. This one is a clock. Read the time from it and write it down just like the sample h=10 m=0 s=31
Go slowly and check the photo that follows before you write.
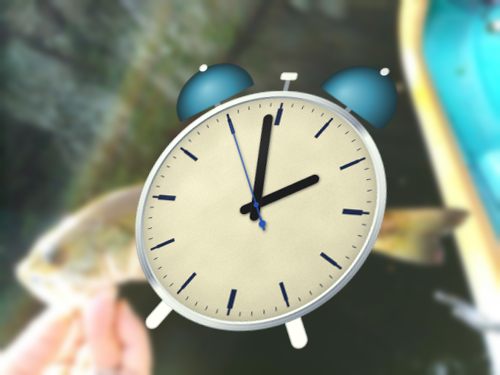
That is h=1 m=58 s=55
